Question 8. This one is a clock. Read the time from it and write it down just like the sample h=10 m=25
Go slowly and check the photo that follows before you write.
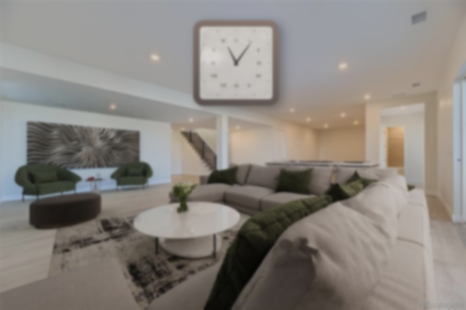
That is h=11 m=6
